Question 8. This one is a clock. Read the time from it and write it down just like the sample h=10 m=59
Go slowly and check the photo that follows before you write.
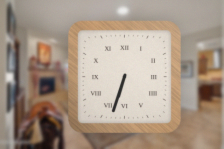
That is h=6 m=33
